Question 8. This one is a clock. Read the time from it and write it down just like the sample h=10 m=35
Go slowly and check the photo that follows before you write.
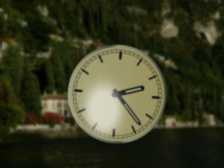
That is h=2 m=23
